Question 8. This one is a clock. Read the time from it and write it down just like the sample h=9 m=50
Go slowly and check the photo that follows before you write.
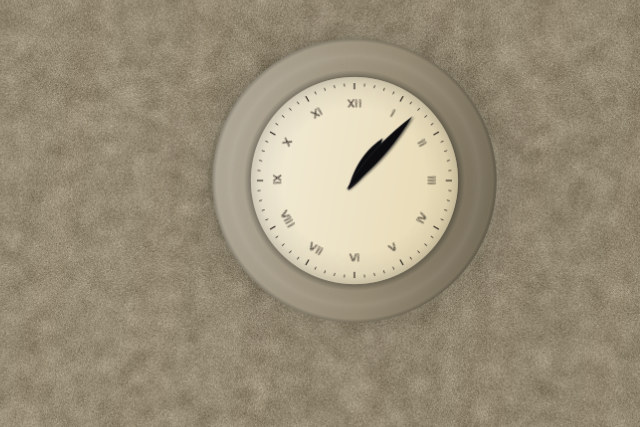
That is h=1 m=7
